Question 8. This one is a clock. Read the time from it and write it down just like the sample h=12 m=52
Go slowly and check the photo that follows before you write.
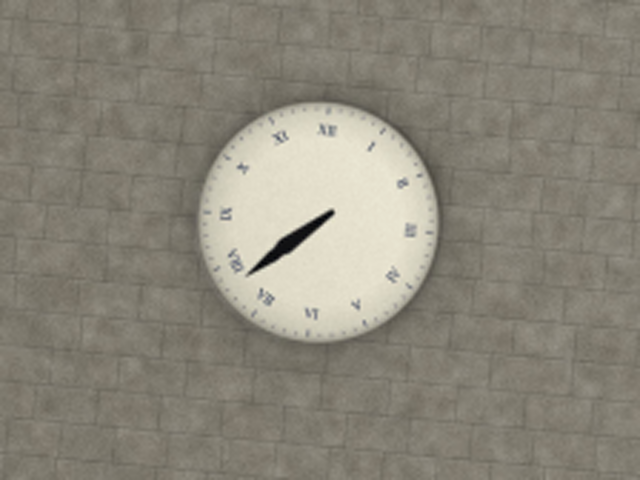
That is h=7 m=38
